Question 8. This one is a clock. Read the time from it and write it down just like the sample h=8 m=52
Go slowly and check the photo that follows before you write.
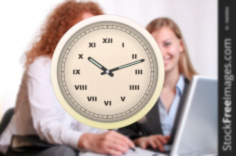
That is h=10 m=12
